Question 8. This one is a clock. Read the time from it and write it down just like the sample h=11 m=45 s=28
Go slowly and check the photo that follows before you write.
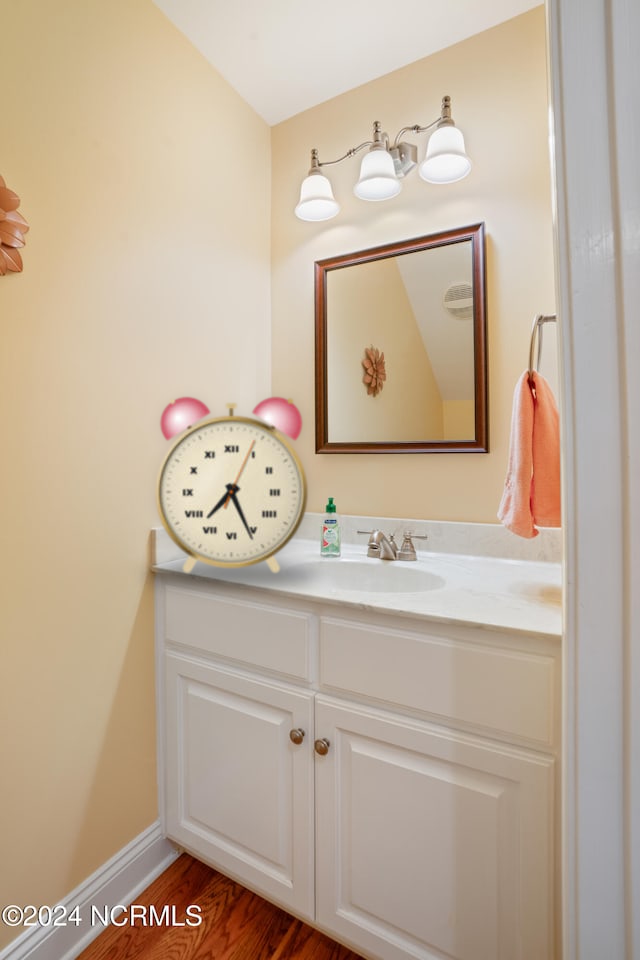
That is h=7 m=26 s=4
